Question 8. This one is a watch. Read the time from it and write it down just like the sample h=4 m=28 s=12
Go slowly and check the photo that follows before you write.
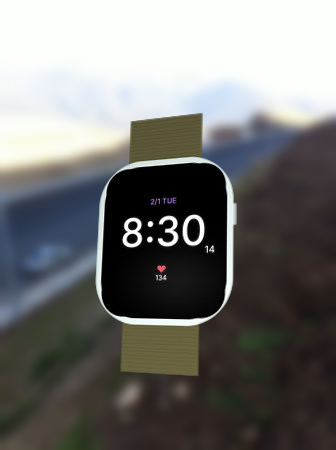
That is h=8 m=30 s=14
